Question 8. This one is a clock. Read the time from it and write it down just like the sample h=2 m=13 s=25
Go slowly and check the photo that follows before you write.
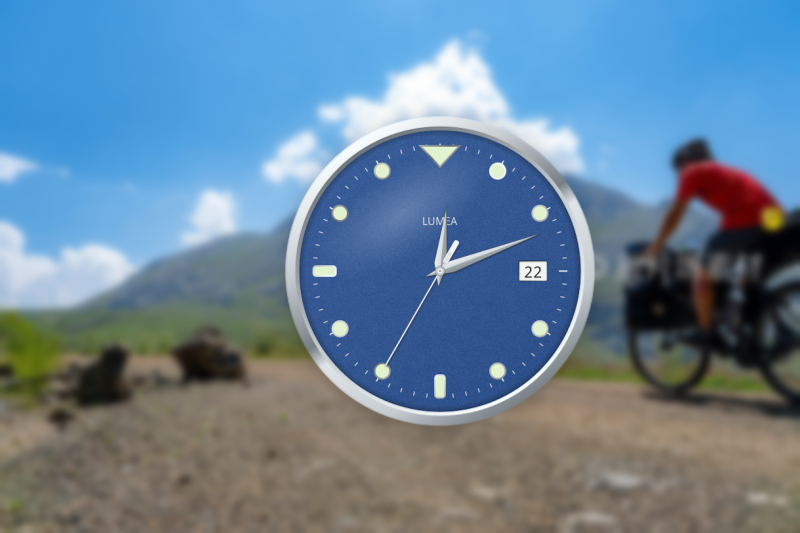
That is h=12 m=11 s=35
